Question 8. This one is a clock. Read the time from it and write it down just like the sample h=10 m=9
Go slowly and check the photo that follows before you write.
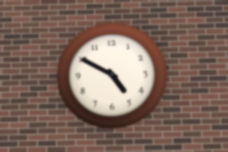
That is h=4 m=50
